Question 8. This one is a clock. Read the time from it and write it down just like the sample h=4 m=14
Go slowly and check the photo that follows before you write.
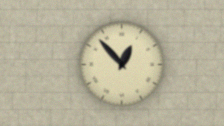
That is h=12 m=53
